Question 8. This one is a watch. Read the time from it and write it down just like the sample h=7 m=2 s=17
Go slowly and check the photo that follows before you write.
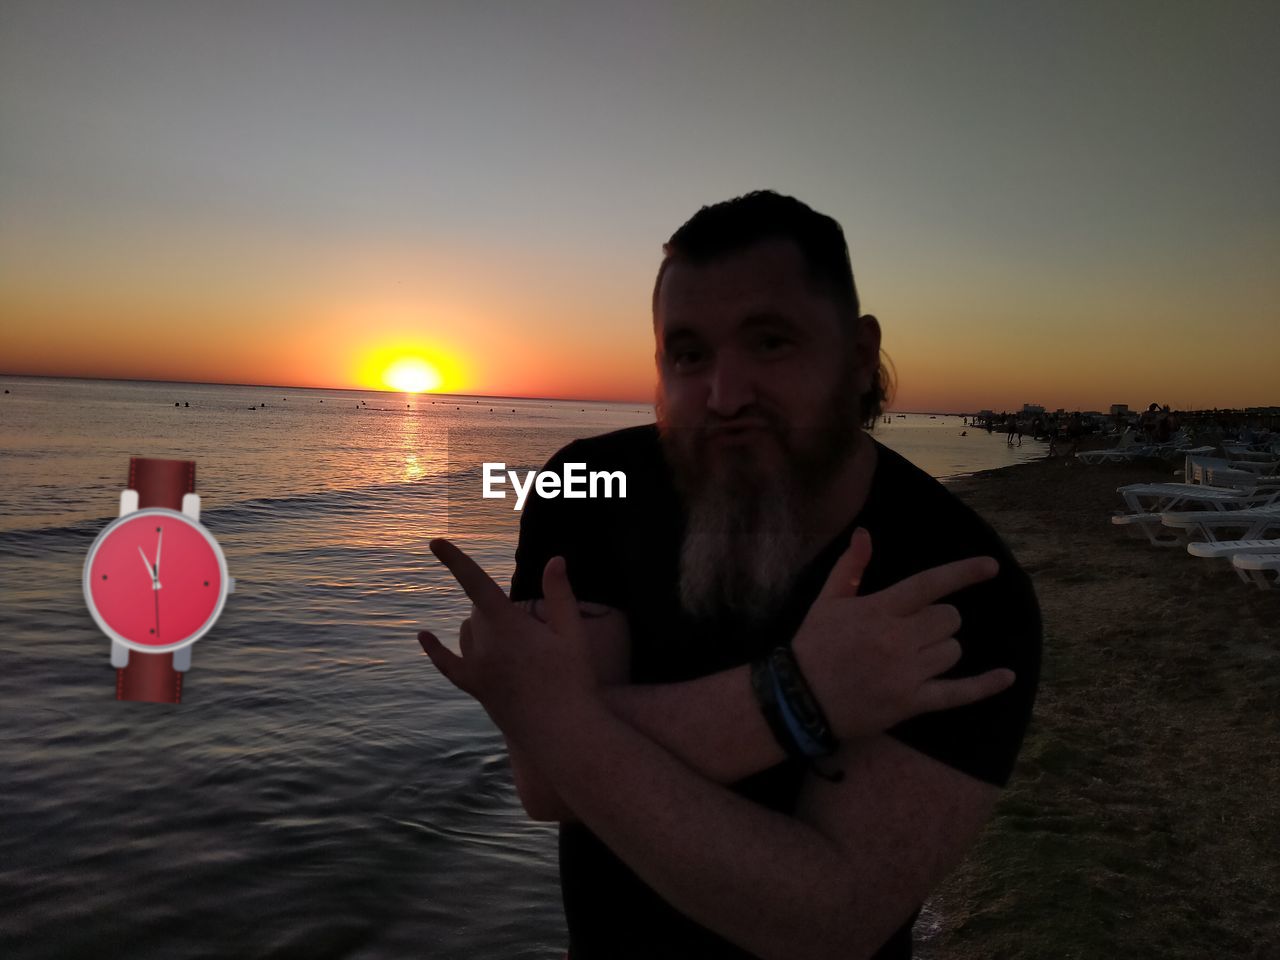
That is h=11 m=0 s=29
